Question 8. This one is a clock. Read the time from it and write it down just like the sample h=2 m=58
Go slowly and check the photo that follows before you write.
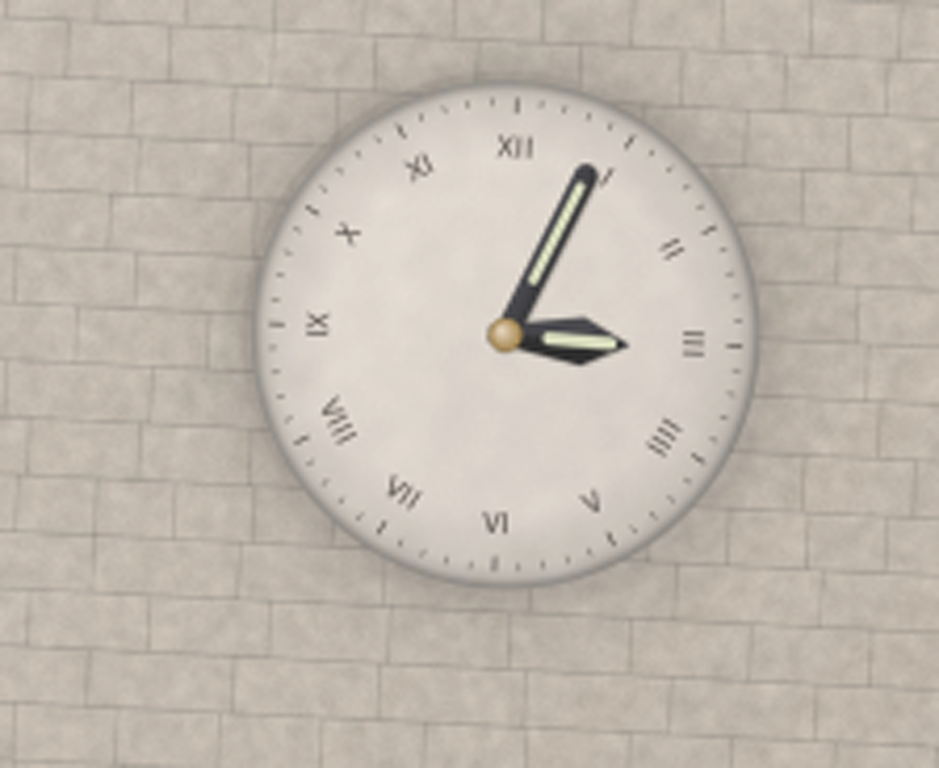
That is h=3 m=4
